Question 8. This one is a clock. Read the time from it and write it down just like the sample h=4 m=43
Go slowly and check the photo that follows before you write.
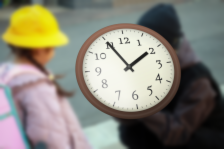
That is h=1 m=55
